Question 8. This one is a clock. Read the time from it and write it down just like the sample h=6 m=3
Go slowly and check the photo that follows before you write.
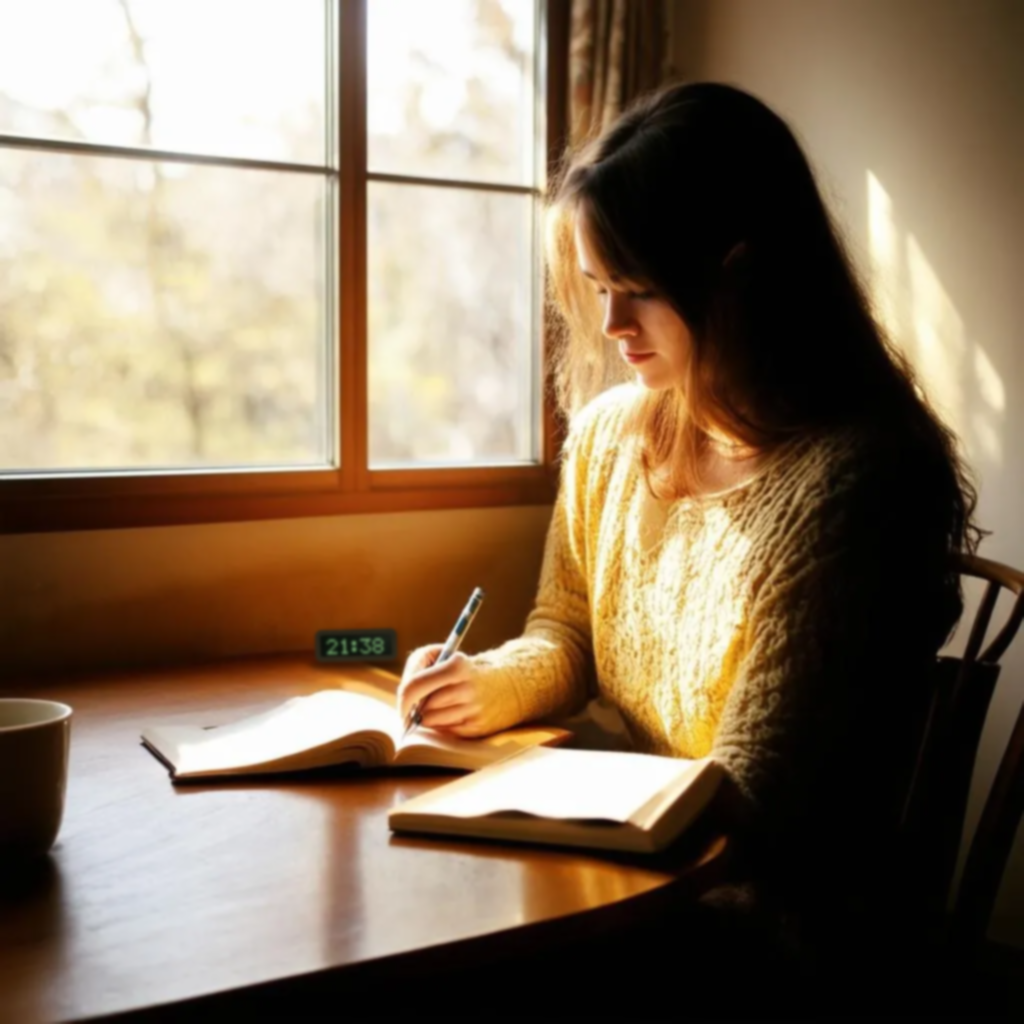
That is h=21 m=38
